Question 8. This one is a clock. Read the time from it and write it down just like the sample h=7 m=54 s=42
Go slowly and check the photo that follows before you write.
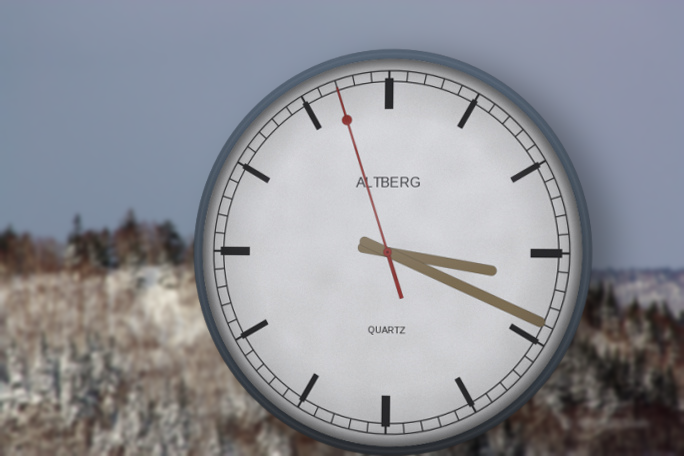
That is h=3 m=18 s=57
